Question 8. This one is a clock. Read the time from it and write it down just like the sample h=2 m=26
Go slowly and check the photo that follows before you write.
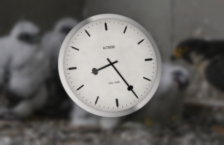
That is h=8 m=25
